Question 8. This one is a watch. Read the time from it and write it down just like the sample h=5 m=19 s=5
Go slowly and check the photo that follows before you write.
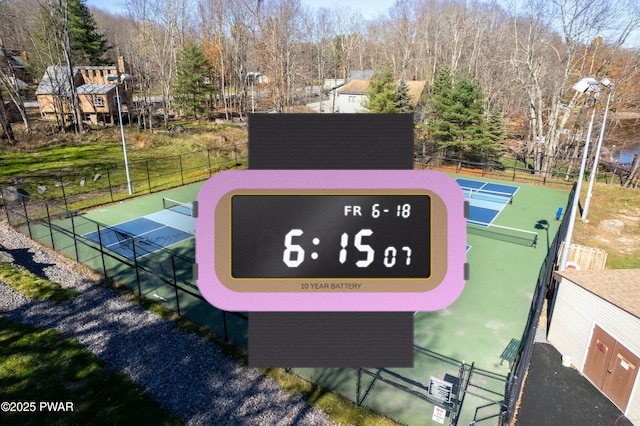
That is h=6 m=15 s=7
